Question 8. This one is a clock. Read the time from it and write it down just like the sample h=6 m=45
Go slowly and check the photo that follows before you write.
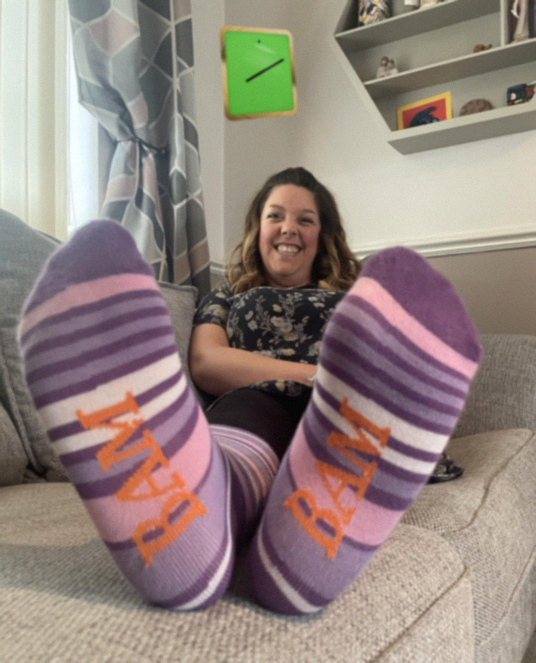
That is h=8 m=11
